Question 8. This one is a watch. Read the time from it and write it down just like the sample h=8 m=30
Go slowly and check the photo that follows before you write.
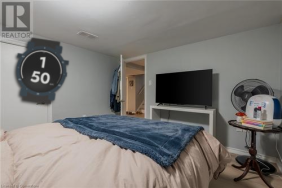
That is h=1 m=50
